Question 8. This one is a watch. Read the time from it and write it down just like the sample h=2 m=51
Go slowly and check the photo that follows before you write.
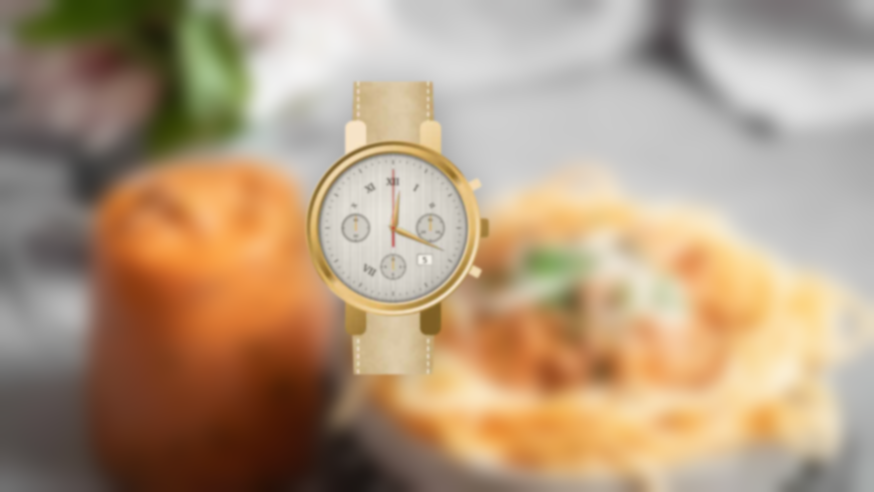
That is h=12 m=19
